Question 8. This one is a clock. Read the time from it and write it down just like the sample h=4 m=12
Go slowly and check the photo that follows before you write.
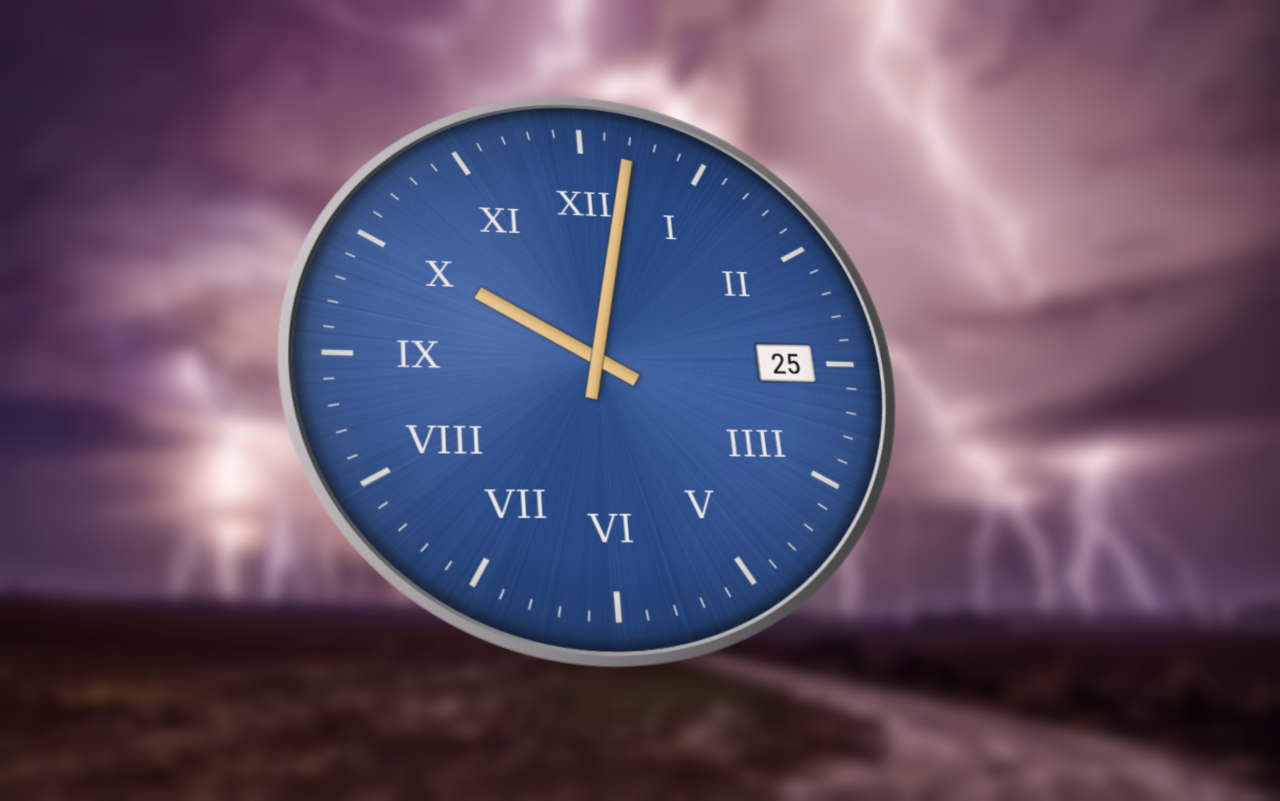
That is h=10 m=2
